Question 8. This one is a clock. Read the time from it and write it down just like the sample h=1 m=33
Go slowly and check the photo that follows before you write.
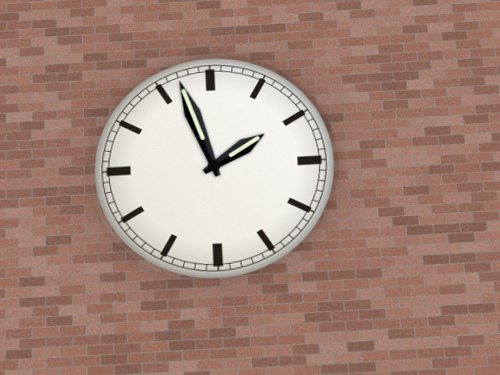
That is h=1 m=57
